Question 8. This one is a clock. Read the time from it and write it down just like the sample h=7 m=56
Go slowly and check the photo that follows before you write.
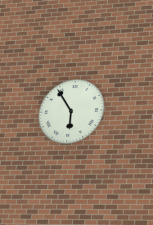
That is h=5 m=54
